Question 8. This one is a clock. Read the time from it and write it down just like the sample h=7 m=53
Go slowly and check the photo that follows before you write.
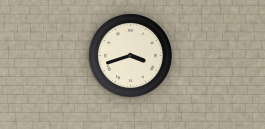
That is h=3 m=42
